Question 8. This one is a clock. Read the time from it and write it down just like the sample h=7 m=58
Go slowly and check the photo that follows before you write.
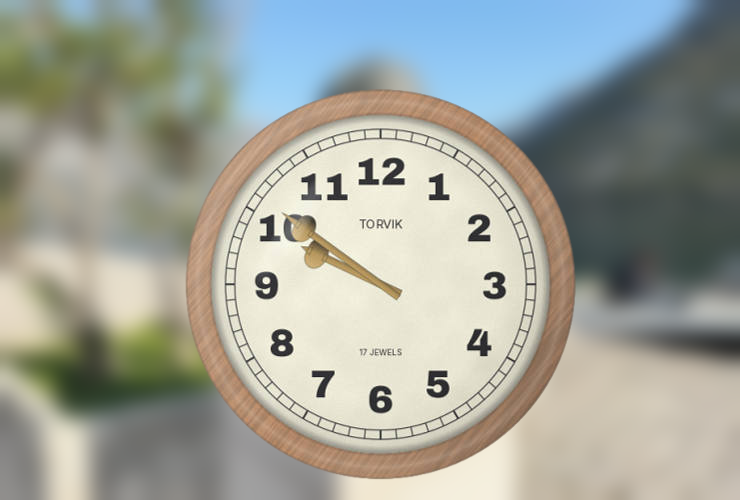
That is h=9 m=51
